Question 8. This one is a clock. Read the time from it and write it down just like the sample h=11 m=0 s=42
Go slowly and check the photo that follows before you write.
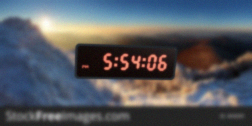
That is h=5 m=54 s=6
